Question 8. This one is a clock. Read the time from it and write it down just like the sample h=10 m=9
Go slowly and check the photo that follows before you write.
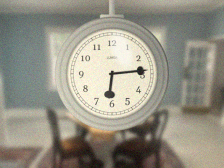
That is h=6 m=14
